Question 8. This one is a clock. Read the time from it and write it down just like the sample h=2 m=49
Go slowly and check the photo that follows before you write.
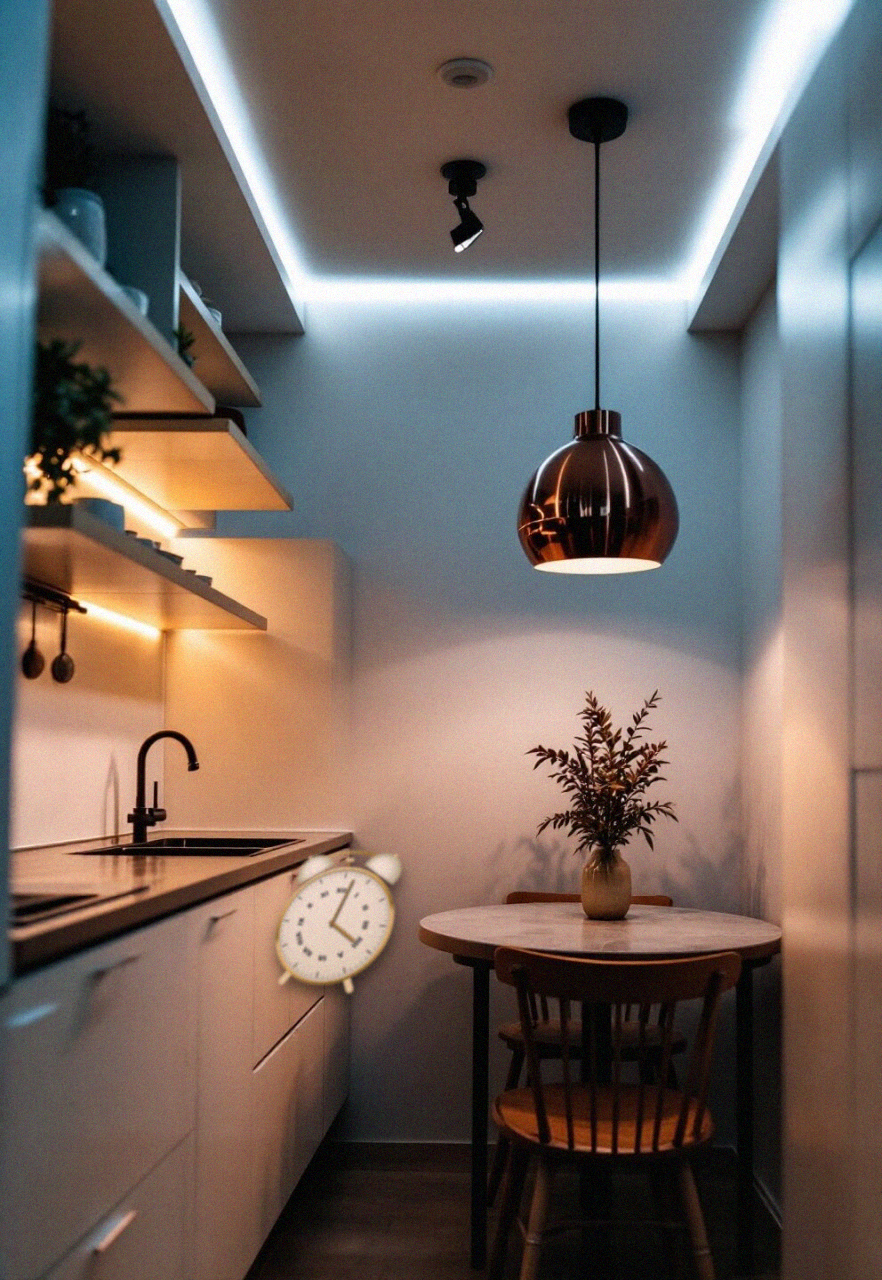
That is h=4 m=2
